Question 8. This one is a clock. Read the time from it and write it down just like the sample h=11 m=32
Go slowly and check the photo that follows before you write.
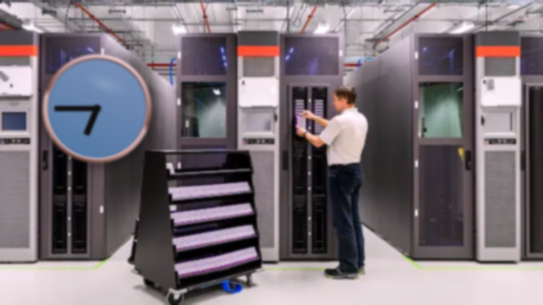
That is h=6 m=45
